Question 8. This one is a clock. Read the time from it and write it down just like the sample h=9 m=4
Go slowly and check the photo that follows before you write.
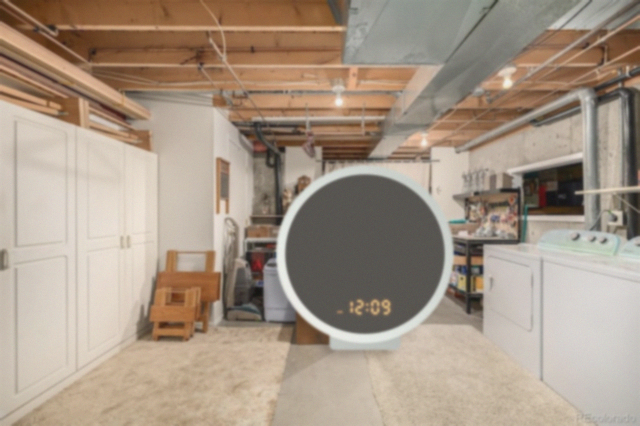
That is h=12 m=9
